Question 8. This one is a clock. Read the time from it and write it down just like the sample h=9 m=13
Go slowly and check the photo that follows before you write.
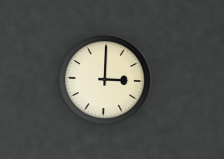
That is h=3 m=0
